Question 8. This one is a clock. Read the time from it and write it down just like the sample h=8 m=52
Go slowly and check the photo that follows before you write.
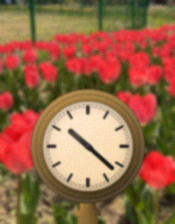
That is h=10 m=22
